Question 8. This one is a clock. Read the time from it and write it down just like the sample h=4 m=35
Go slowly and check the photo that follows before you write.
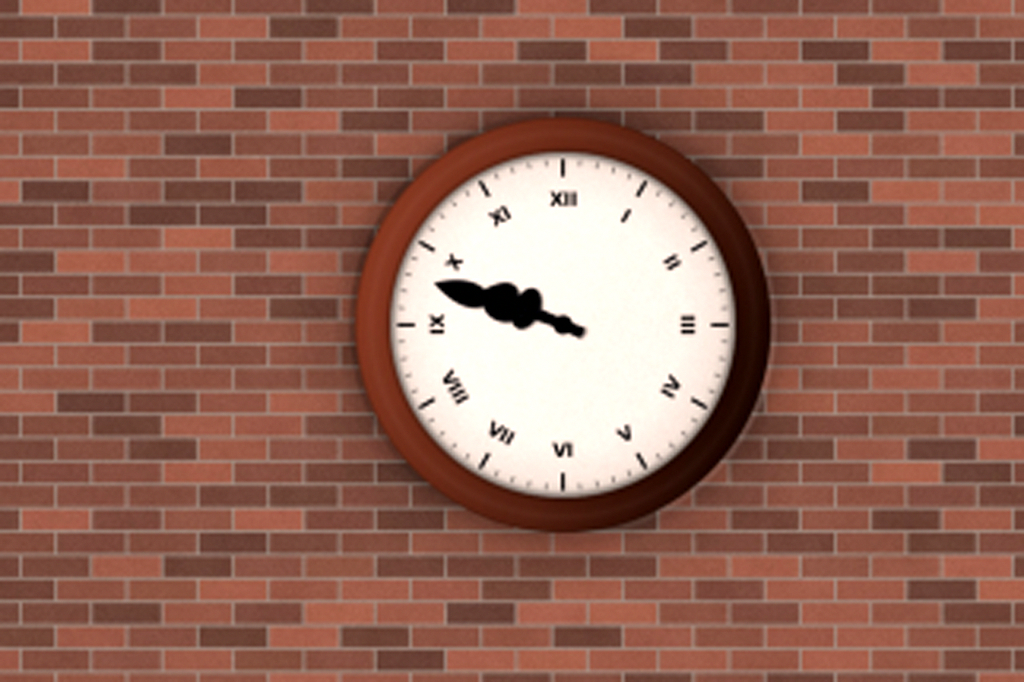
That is h=9 m=48
